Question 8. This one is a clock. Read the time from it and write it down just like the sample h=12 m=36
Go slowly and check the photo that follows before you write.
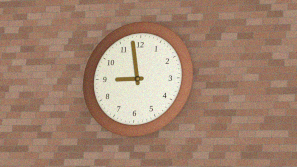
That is h=8 m=58
